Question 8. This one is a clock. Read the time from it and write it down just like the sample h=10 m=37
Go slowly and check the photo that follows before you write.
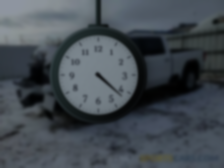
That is h=4 m=22
